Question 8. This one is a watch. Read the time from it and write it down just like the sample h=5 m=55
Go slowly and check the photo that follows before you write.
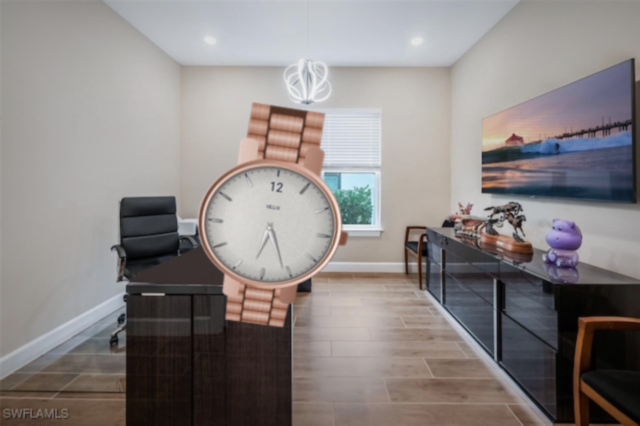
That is h=6 m=26
